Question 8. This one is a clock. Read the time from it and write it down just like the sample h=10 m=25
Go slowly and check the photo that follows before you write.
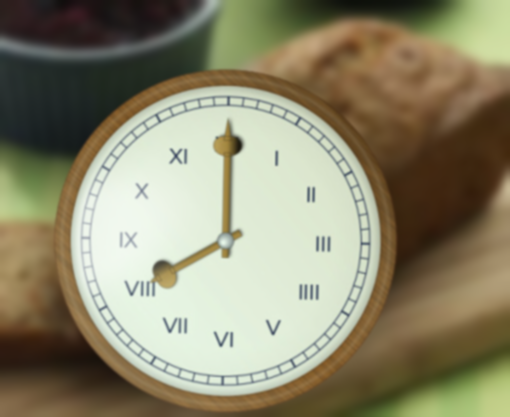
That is h=8 m=0
